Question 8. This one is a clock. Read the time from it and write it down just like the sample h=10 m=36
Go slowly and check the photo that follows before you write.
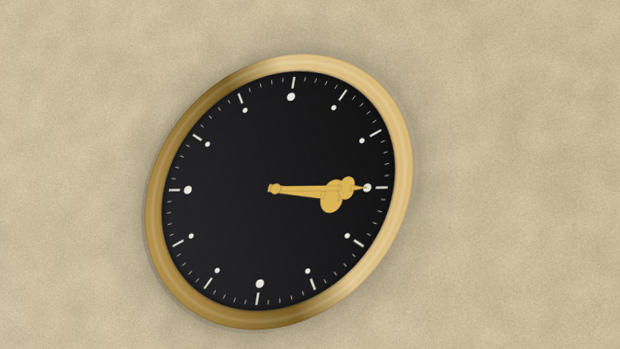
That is h=3 m=15
